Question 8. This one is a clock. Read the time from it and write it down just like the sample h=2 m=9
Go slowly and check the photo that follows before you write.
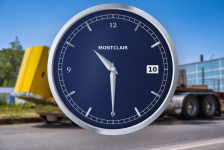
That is h=10 m=30
